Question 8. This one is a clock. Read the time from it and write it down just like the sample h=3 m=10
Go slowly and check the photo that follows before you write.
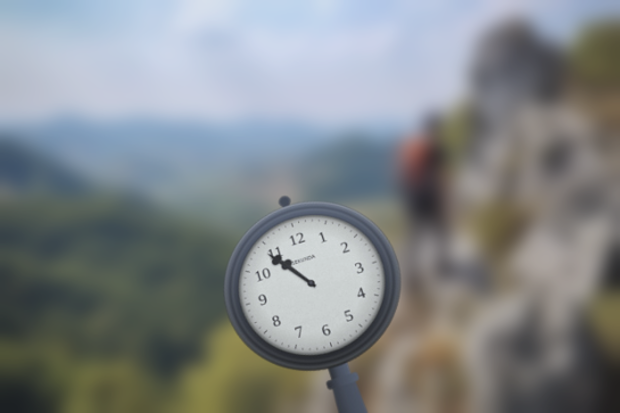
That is h=10 m=54
